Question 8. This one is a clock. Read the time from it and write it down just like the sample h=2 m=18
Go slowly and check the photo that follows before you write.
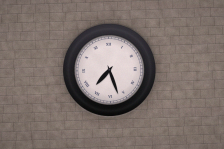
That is h=7 m=27
